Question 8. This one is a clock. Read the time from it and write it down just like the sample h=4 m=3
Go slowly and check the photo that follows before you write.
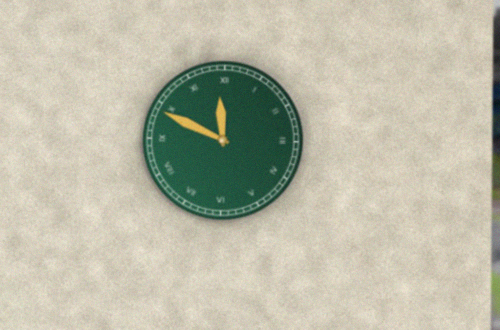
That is h=11 m=49
